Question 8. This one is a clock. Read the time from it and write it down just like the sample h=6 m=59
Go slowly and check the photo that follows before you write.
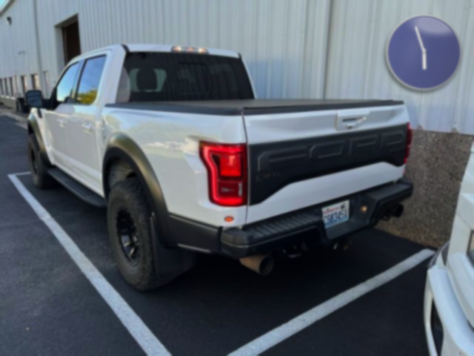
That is h=5 m=57
